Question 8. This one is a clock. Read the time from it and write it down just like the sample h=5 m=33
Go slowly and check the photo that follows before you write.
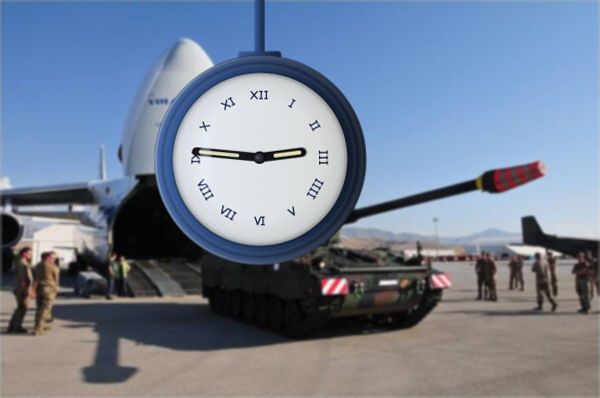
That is h=2 m=46
